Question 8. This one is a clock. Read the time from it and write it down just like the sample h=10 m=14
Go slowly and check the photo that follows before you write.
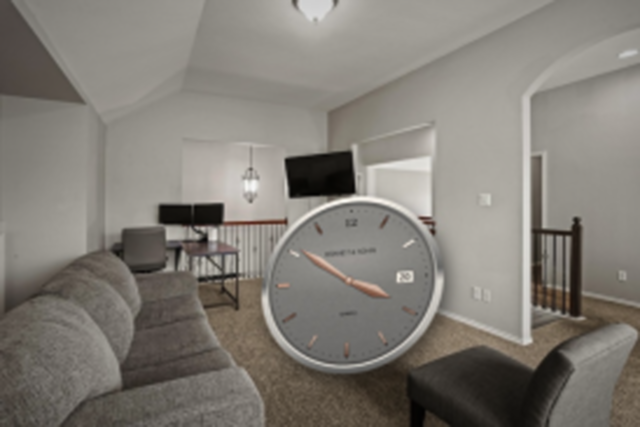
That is h=3 m=51
